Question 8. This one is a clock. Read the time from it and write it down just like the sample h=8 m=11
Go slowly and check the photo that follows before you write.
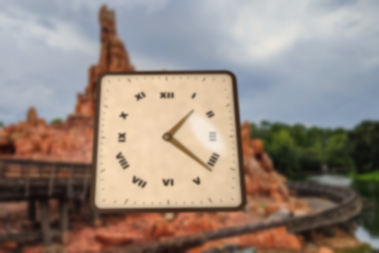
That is h=1 m=22
